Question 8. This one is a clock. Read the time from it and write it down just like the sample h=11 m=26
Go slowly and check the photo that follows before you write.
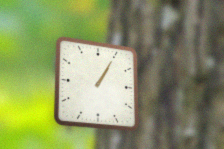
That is h=1 m=5
